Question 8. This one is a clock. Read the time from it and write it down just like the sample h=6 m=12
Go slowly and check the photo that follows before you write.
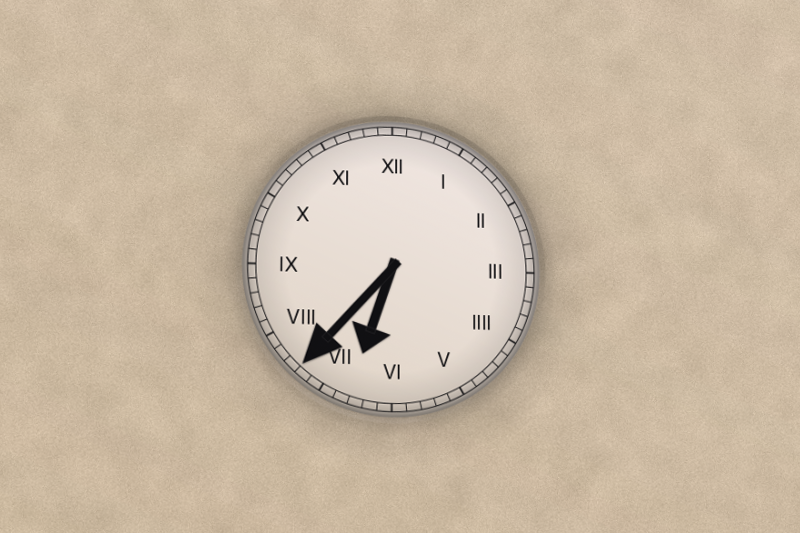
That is h=6 m=37
